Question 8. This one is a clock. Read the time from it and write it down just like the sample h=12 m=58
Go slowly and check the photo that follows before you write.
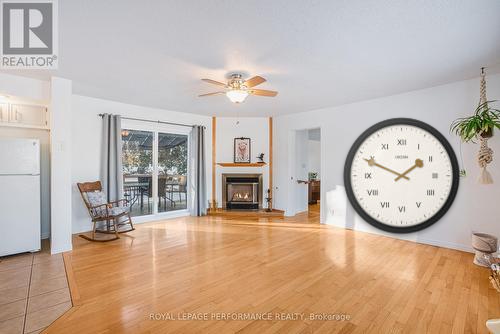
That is h=1 m=49
